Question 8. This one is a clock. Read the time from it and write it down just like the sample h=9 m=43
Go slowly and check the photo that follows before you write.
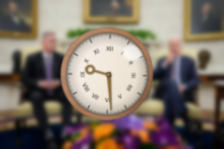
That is h=9 m=29
